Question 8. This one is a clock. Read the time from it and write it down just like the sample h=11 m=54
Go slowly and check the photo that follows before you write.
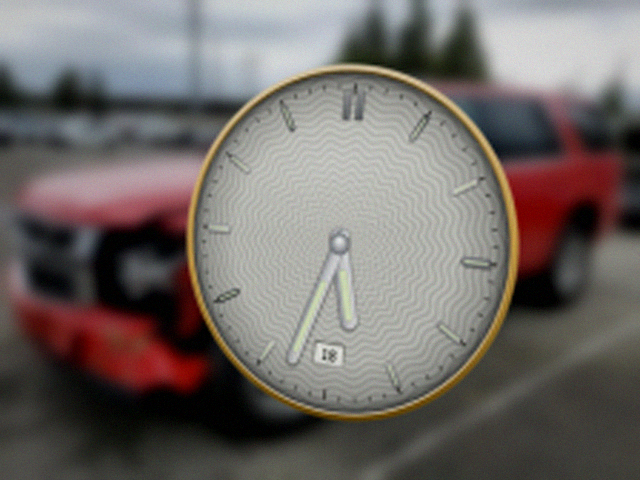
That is h=5 m=33
